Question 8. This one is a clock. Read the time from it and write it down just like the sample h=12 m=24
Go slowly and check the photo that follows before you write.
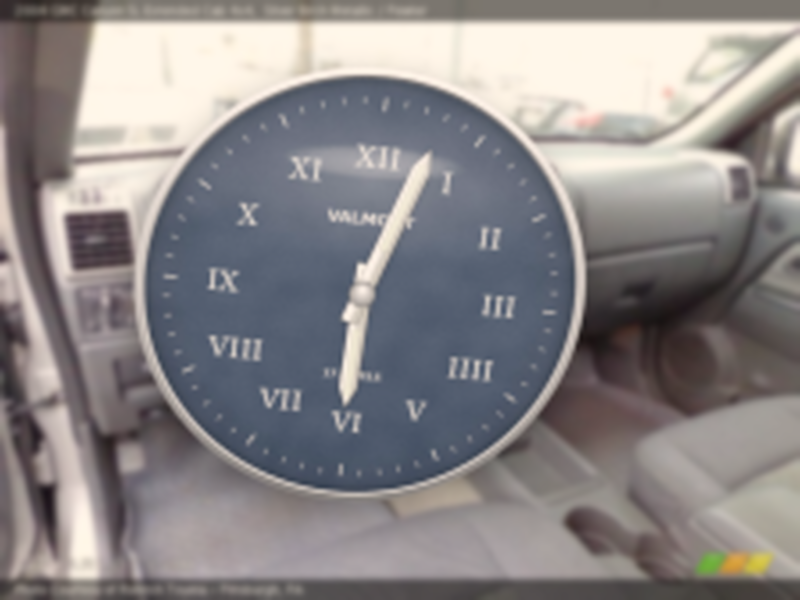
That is h=6 m=3
